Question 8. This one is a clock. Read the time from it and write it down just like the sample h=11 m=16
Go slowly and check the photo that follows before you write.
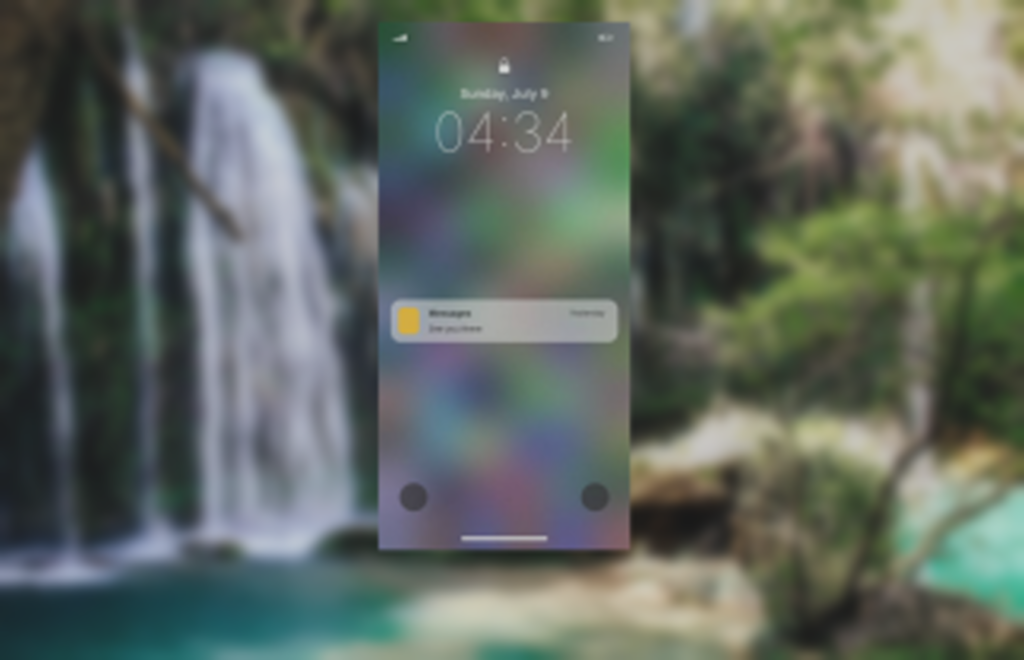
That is h=4 m=34
